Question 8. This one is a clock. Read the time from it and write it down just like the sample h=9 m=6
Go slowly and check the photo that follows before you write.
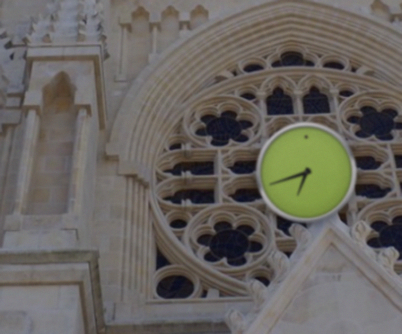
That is h=6 m=42
